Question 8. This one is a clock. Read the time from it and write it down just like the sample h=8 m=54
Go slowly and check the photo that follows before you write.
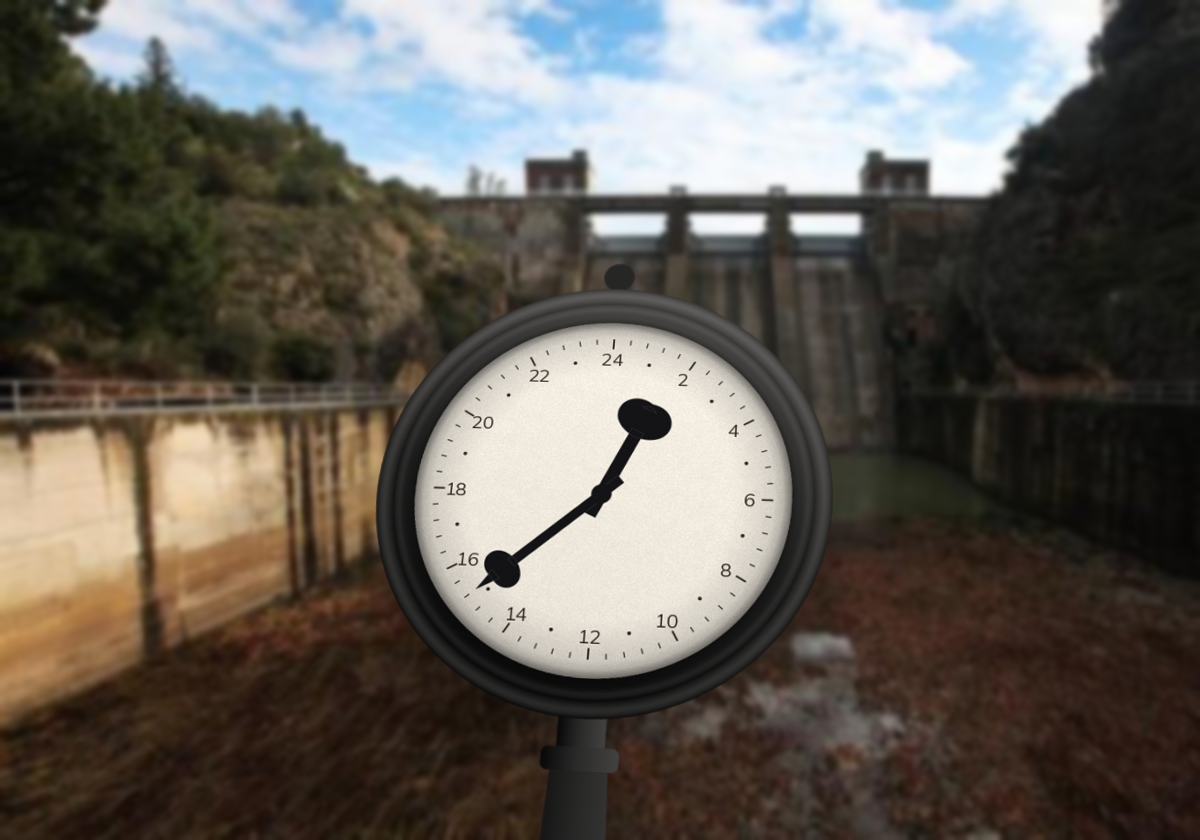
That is h=1 m=38
